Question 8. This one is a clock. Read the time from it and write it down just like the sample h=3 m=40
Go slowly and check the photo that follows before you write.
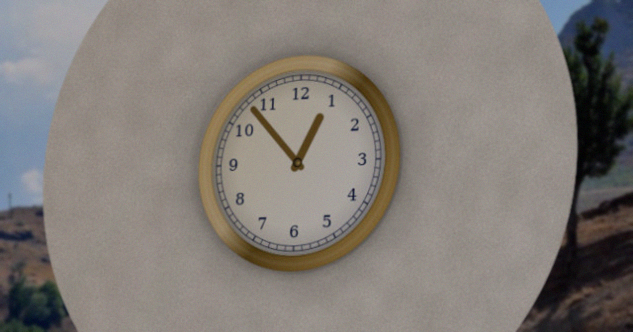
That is h=12 m=53
